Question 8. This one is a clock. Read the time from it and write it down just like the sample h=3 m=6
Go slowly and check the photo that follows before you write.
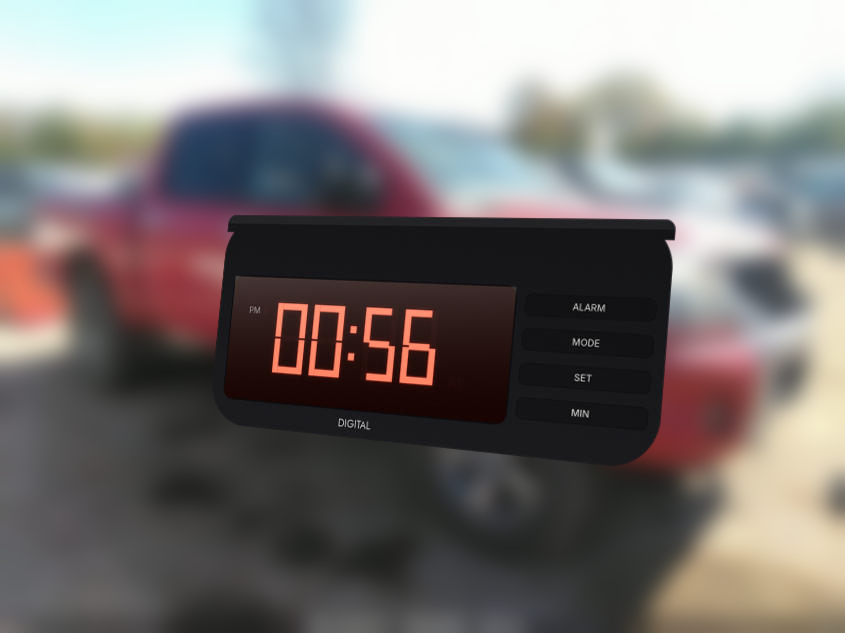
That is h=0 m=56
